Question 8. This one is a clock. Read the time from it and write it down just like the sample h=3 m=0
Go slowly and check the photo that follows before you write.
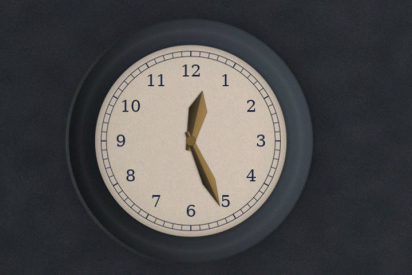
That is h=12 m=26
